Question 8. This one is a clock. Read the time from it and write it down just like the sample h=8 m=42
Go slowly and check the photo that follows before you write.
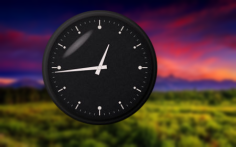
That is h=12 m=44
